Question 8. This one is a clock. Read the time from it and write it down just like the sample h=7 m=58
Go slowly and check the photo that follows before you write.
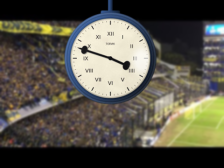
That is h=3 m=48
